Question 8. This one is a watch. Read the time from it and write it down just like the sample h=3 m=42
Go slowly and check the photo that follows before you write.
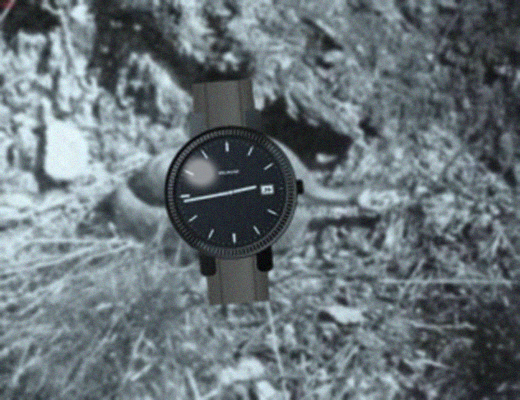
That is h=2 m=44
